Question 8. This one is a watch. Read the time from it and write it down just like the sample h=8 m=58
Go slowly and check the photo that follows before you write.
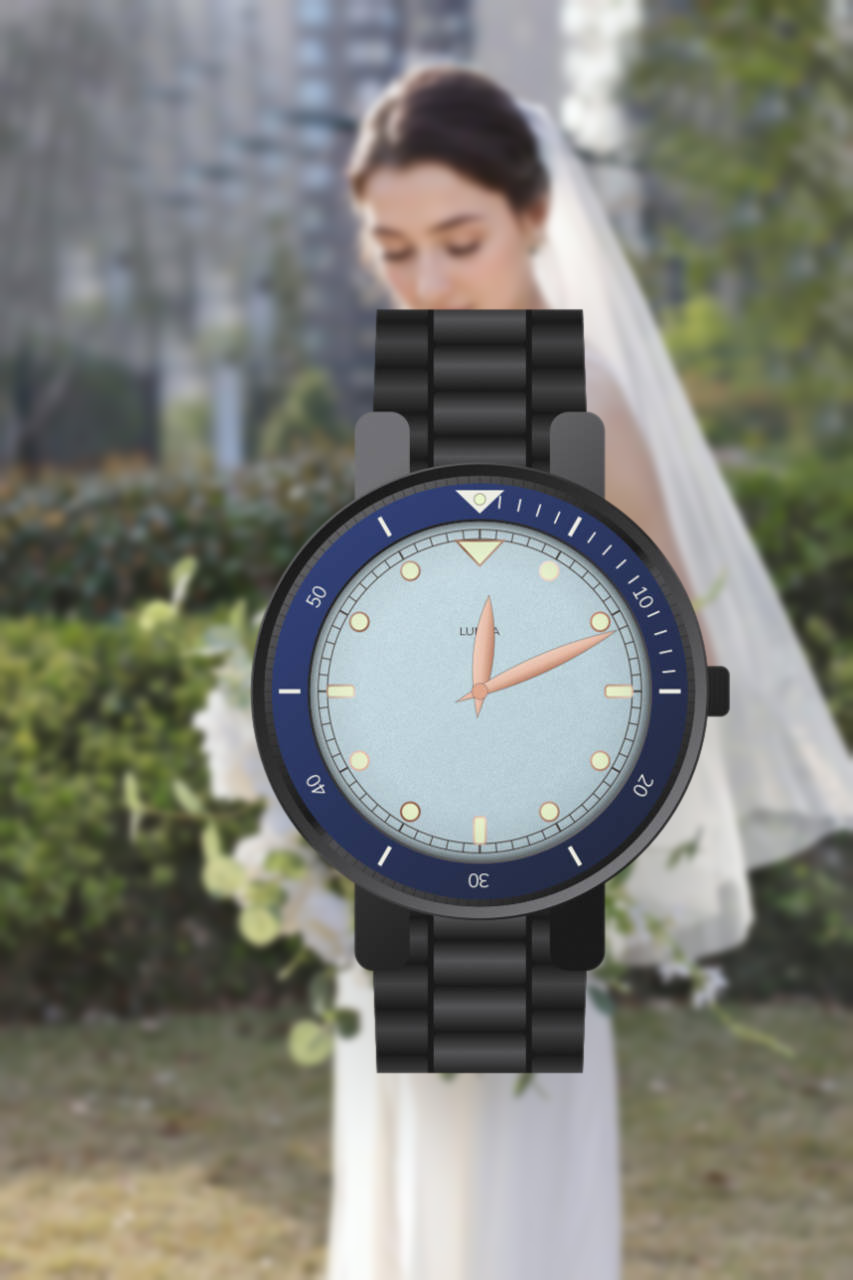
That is h=12 m=11
